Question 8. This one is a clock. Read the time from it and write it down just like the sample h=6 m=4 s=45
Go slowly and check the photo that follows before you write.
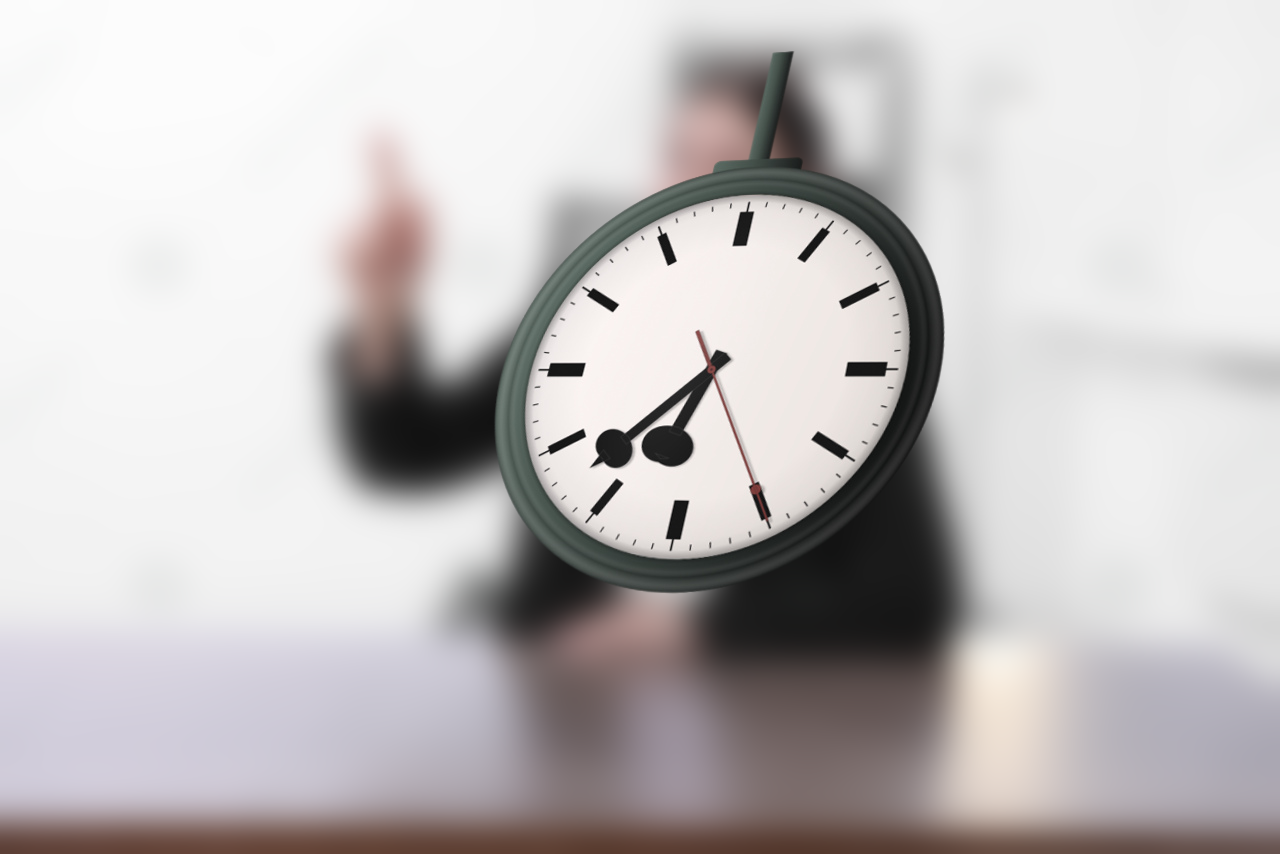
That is h=6 m=37 s=25
